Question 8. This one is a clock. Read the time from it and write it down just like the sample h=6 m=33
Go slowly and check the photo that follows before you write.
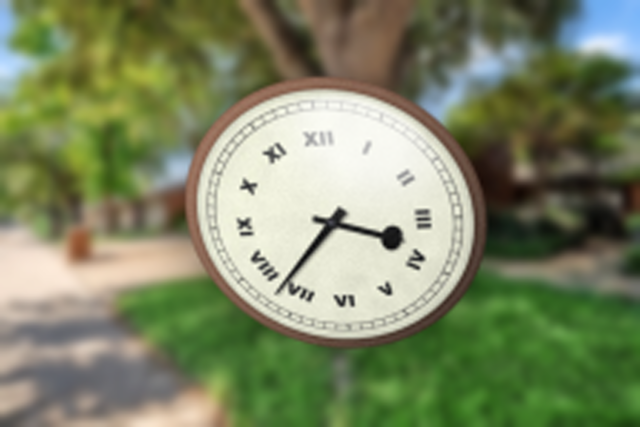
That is h=3 m=37
